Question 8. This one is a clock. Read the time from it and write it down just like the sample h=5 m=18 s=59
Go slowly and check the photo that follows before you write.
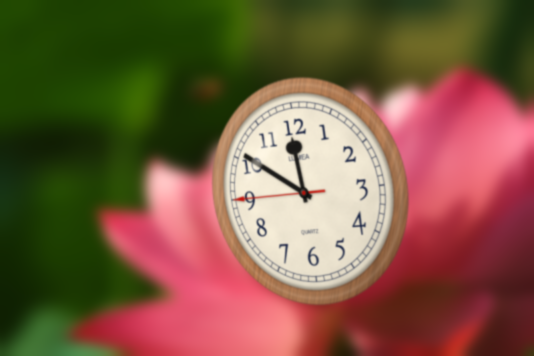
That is h=11 m=50 s=45
